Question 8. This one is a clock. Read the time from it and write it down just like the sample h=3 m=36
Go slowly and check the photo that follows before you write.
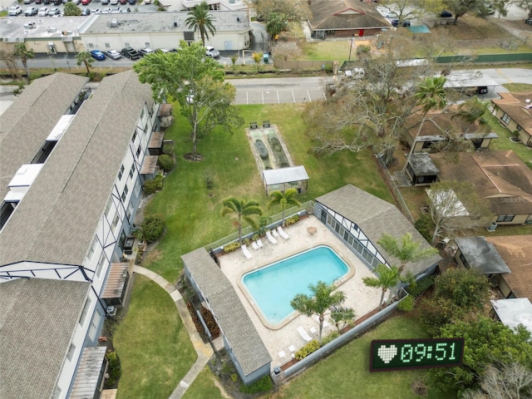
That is h=9 m=51
